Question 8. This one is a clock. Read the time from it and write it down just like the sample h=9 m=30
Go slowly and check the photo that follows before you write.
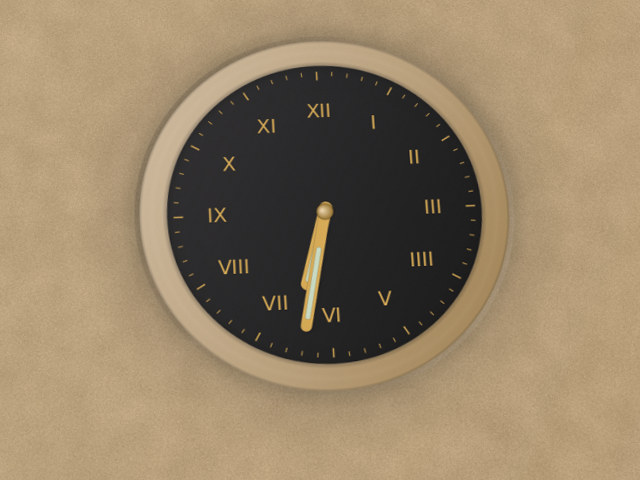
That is h=6 m=32
